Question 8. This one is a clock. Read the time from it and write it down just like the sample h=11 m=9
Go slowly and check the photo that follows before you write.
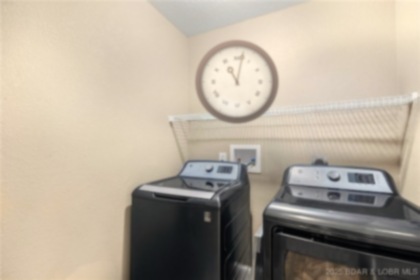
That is h=11 m=2
